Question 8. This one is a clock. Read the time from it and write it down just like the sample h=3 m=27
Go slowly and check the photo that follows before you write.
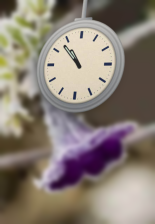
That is h=10 m=53
